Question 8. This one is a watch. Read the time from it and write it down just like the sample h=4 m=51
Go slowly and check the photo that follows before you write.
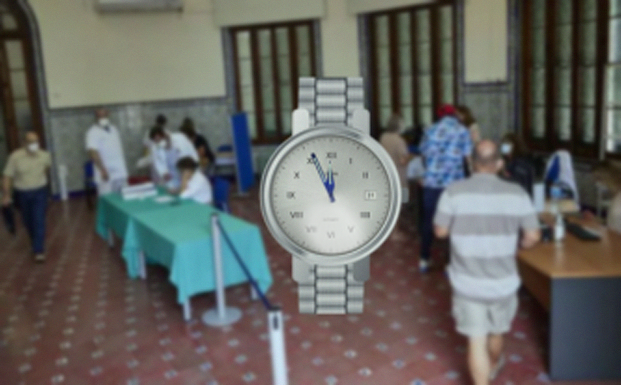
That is h=11 m=56
